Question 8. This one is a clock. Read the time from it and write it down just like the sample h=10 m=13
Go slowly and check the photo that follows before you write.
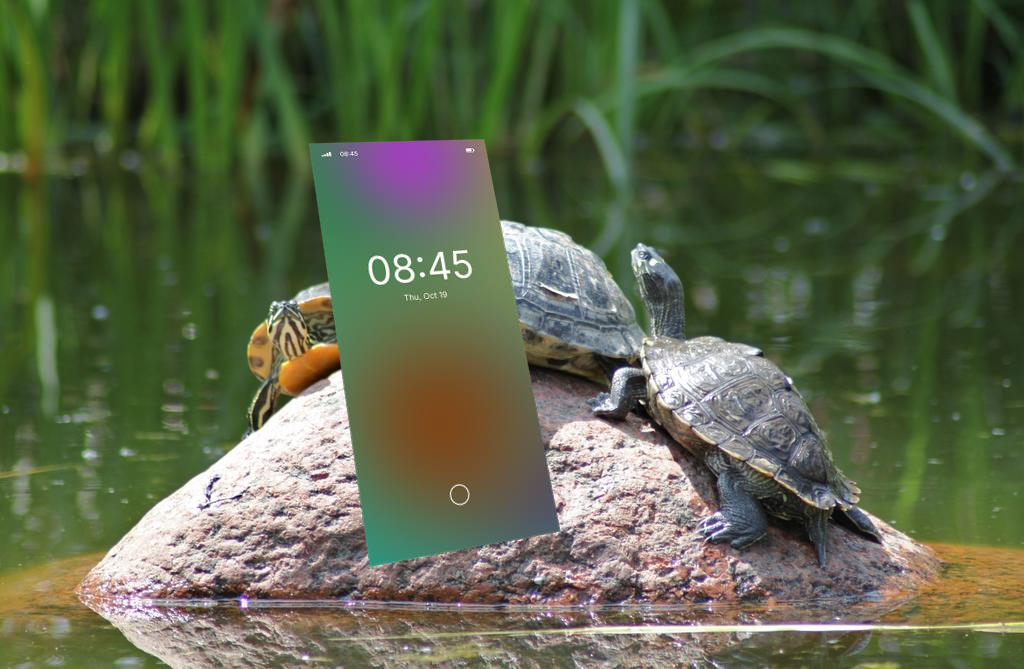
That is h=8 m=45
